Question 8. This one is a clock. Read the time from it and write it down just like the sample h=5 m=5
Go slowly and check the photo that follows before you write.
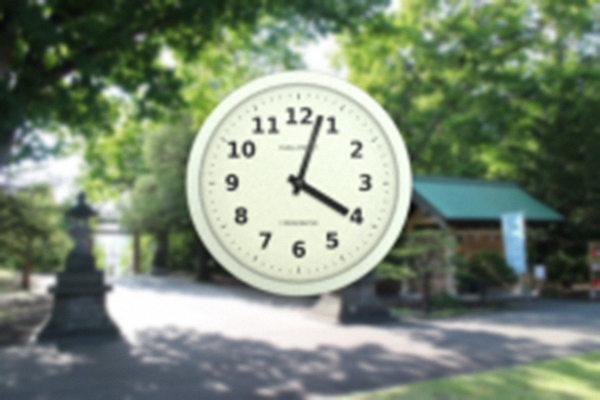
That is h=4 m=3
